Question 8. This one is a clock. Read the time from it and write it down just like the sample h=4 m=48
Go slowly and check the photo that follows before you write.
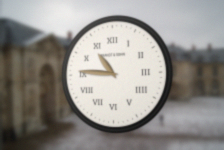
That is h=10 m=46
